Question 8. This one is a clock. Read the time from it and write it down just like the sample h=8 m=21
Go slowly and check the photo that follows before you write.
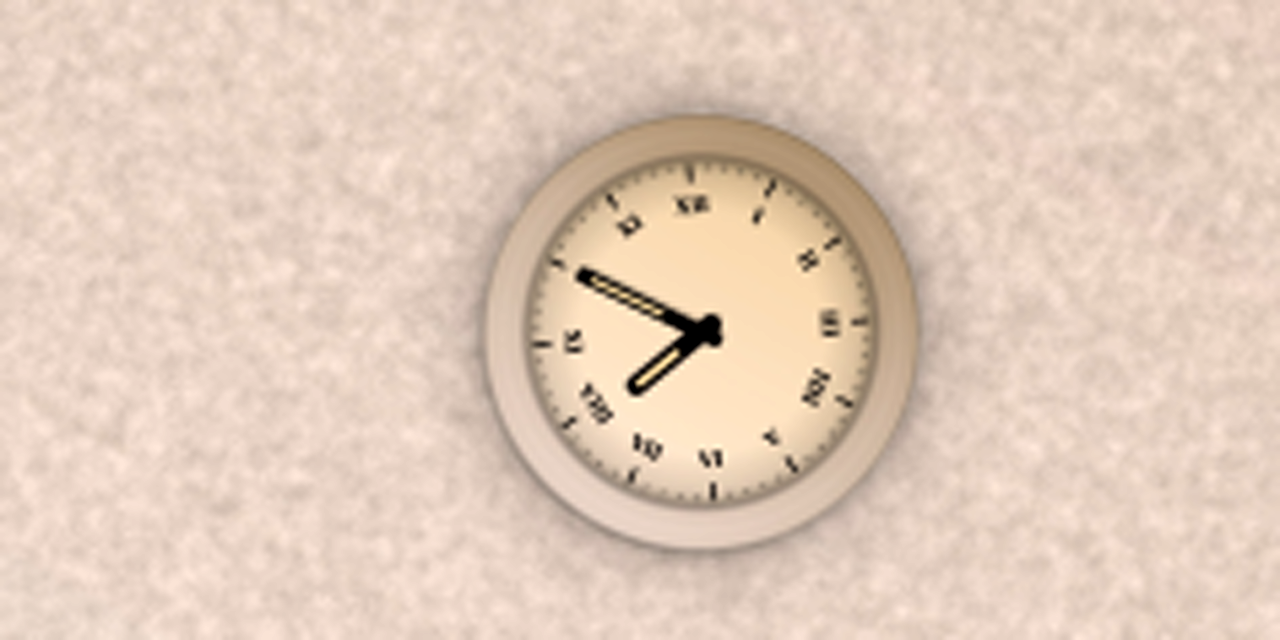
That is h=7 m=50
